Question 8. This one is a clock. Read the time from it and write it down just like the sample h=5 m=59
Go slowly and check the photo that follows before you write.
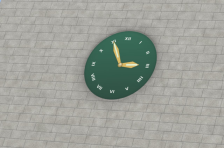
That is h=2 m=55
